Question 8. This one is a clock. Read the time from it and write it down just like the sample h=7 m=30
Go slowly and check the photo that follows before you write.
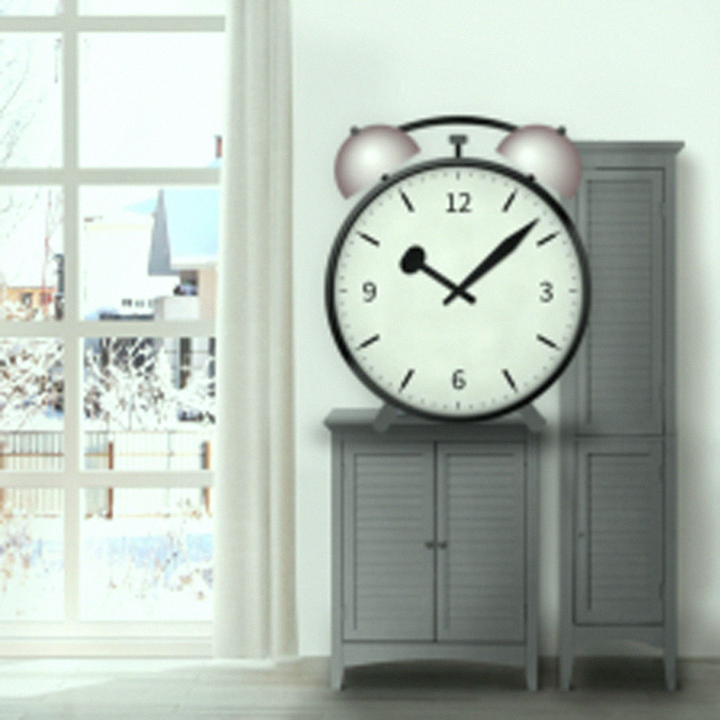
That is h=10 m=8
